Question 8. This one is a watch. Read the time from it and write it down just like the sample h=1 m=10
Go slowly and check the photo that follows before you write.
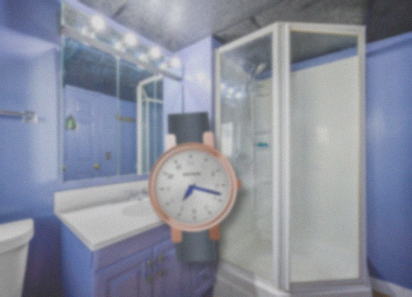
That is h=7 m=18
